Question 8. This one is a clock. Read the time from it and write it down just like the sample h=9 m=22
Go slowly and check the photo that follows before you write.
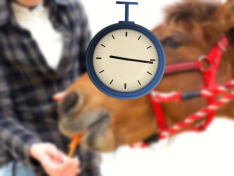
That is h=9 m=16
